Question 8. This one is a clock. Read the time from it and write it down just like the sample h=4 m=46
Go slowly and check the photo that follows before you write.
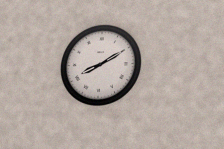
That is h=8 m=10
